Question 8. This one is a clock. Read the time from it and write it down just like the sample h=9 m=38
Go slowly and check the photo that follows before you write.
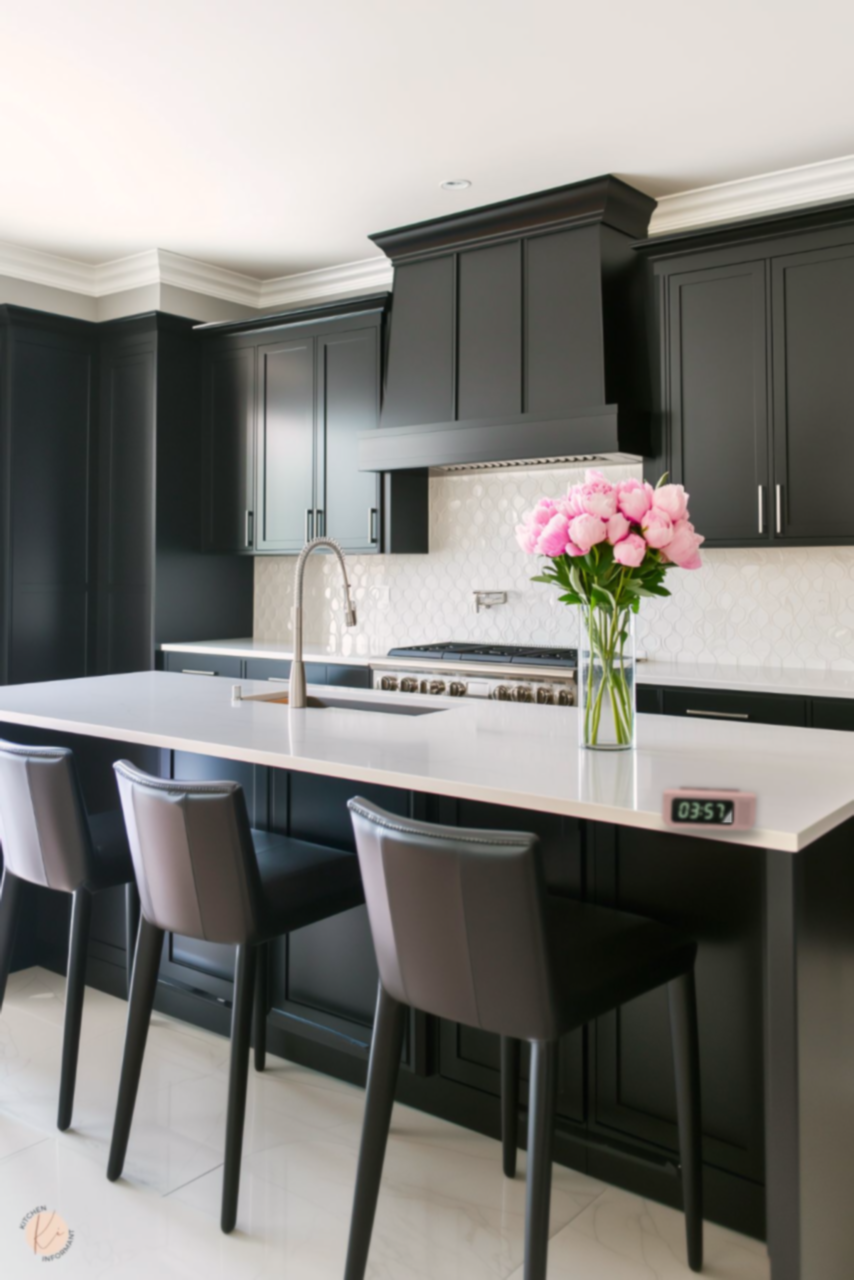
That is h=3 m=57
